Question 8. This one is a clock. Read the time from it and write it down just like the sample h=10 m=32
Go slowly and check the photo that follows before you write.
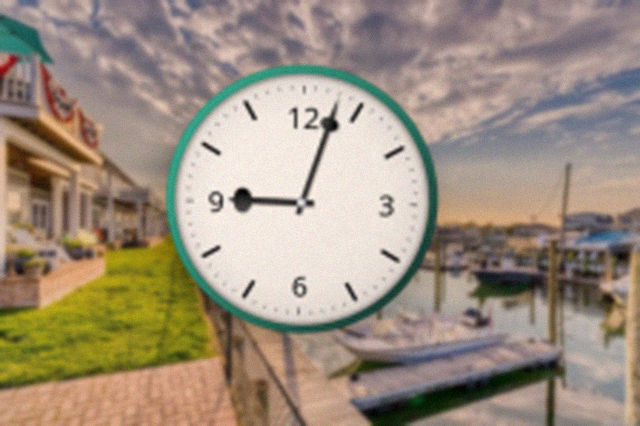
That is h=9 m=3
